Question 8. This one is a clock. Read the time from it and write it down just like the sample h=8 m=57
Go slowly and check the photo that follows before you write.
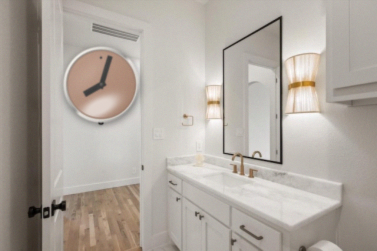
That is h=8 m=3
